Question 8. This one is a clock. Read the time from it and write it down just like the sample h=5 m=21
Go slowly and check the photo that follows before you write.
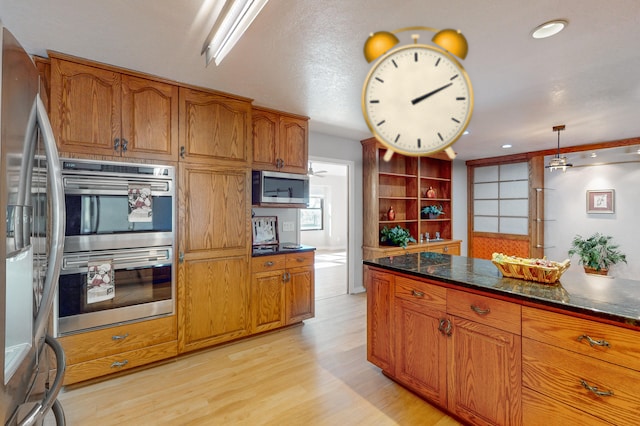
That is h=2 m=11
